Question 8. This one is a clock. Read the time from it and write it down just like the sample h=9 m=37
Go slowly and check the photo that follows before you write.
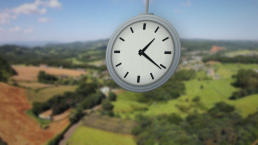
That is h=1 m=21
